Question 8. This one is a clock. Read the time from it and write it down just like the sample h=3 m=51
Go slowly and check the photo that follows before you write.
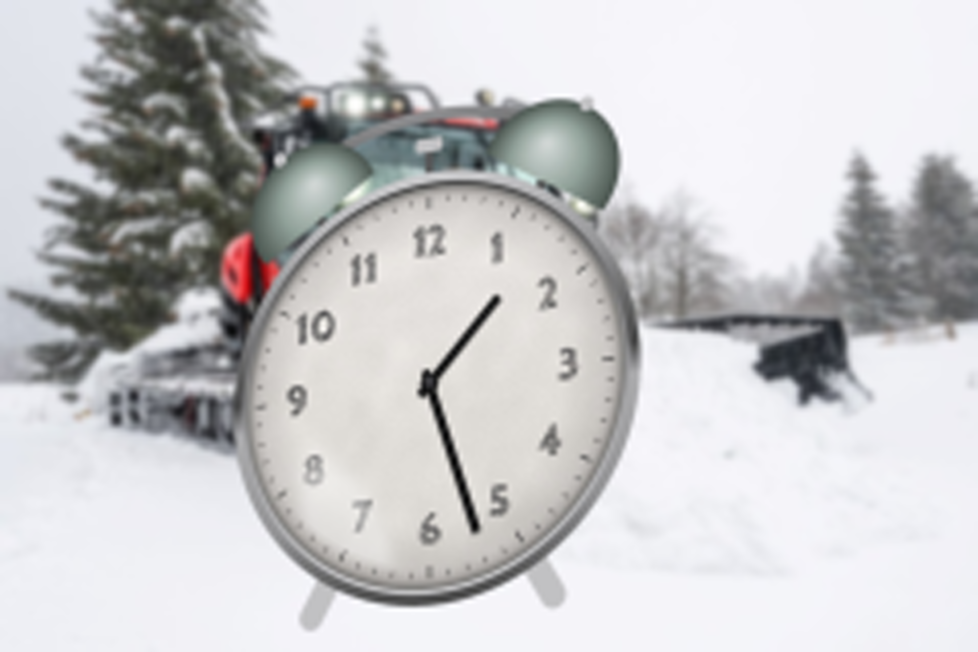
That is h=1 m=27
